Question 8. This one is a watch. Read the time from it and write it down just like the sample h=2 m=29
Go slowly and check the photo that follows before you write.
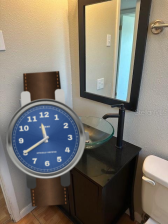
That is h=11 m=40
